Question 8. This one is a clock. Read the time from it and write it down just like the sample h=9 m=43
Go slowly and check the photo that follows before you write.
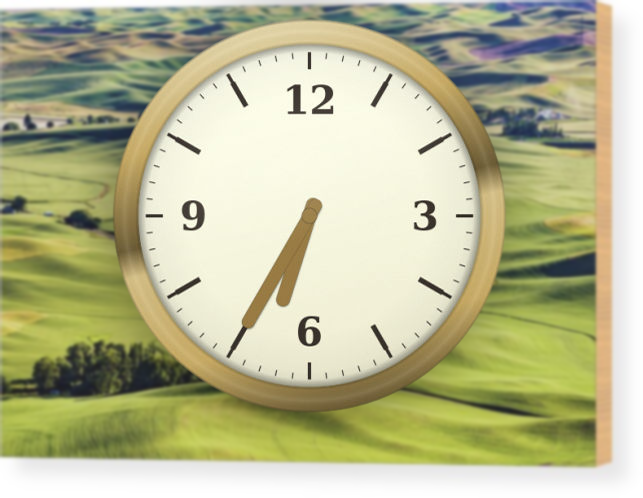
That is h=6 m=35
